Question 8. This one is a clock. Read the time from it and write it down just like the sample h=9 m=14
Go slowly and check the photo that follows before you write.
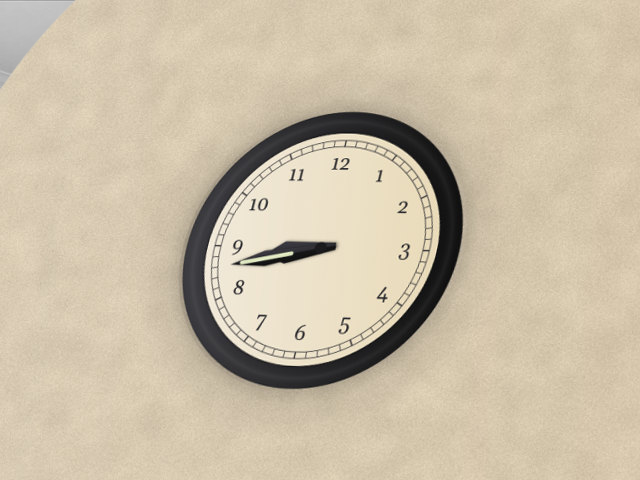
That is h=8 m=43
